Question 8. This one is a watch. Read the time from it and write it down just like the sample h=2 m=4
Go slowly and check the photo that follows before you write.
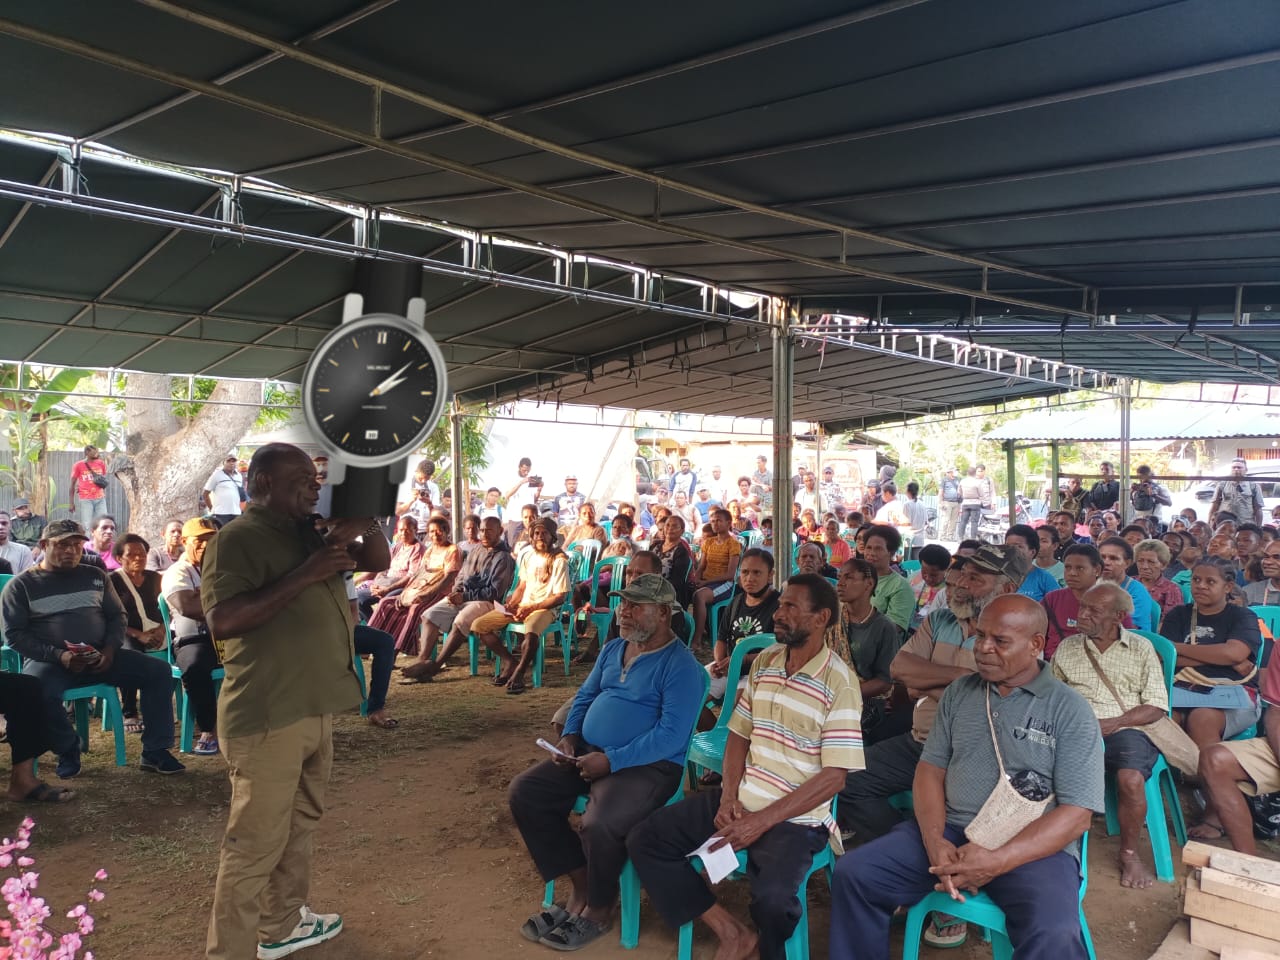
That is h=2 m=8
